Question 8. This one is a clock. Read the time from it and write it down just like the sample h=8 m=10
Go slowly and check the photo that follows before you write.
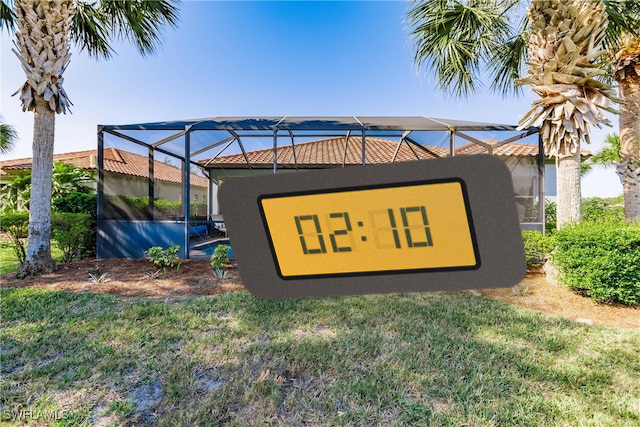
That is h=2 m=10
